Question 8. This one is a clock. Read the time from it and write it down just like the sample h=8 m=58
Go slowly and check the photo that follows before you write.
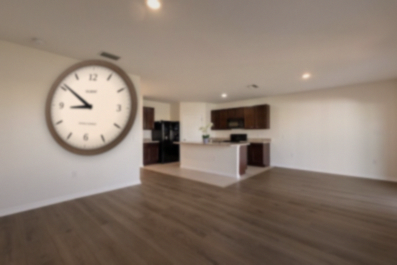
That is h=8 m=51
